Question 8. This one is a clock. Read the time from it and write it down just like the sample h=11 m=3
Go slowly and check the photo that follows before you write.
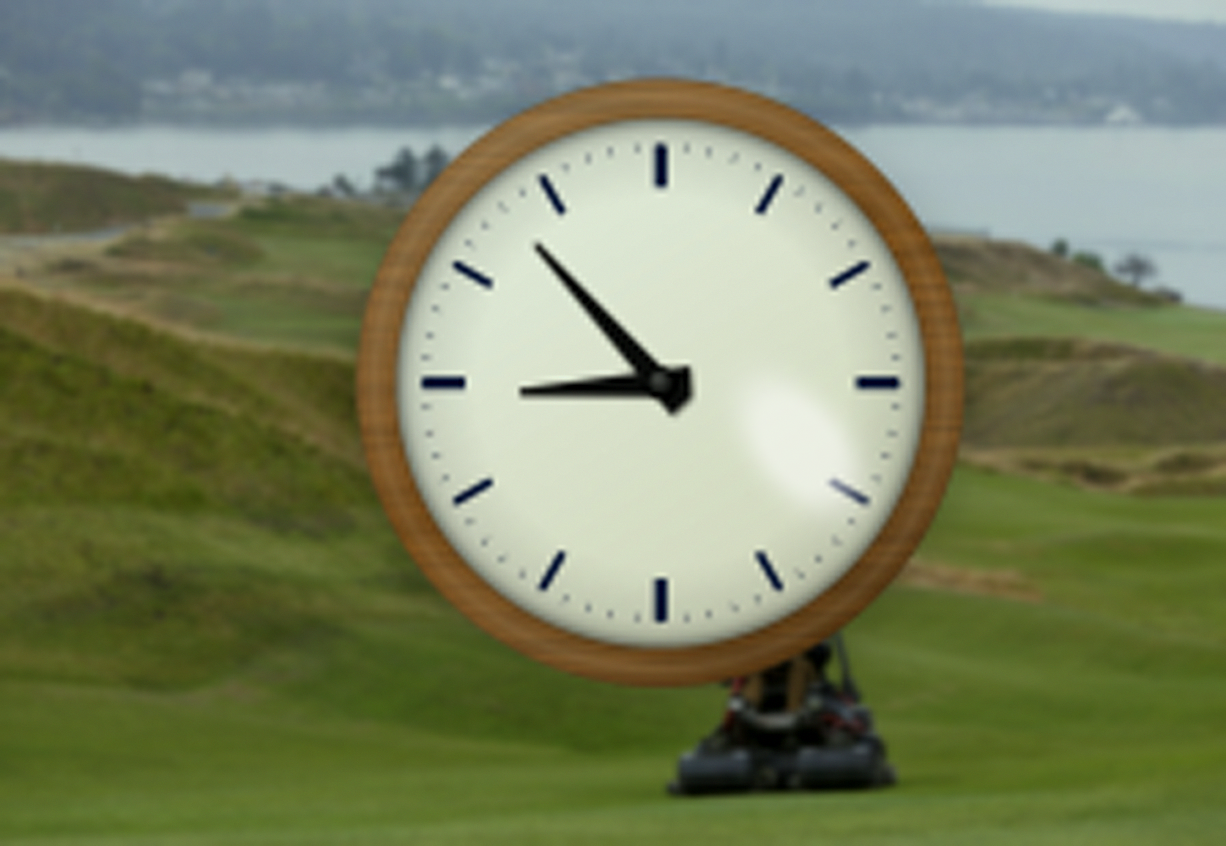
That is h=8 m=53
